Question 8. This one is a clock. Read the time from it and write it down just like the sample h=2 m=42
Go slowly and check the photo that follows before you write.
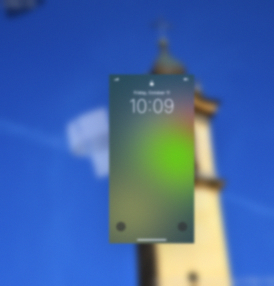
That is h=10 m=9
